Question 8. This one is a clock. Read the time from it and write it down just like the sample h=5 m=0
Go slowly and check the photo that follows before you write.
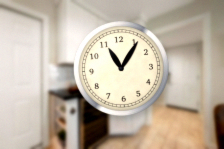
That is h=11 m=6
